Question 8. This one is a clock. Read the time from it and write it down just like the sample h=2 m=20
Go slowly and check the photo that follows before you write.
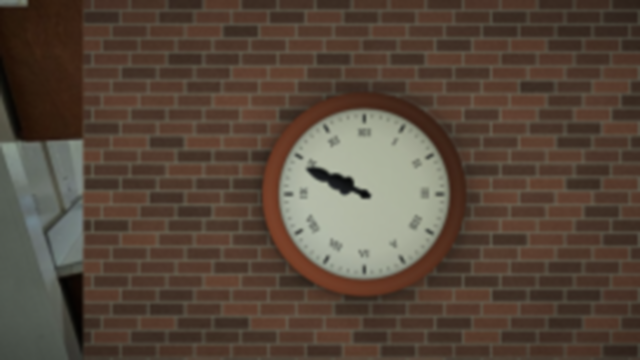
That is h=9 m=49
